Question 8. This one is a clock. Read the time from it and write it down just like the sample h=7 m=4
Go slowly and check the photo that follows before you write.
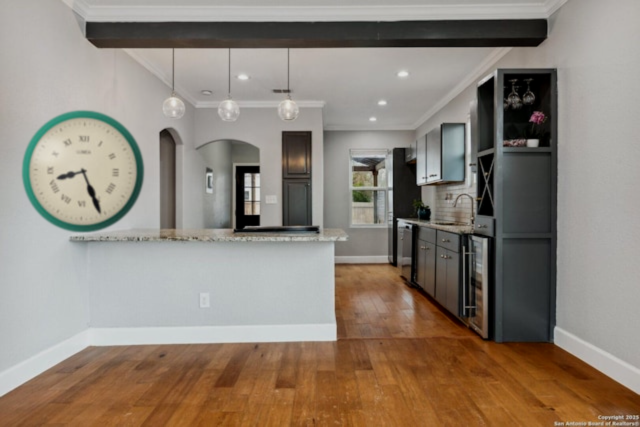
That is h=8 m=26
